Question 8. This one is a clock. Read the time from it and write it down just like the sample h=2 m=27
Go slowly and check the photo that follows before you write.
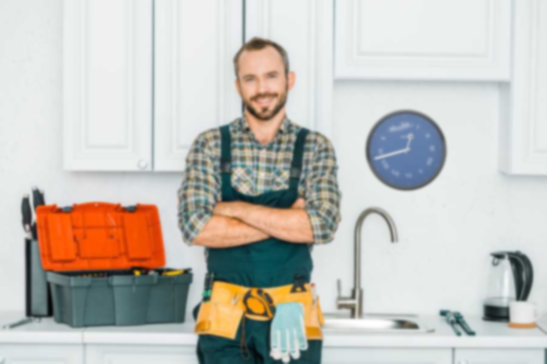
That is h=12 m=43
